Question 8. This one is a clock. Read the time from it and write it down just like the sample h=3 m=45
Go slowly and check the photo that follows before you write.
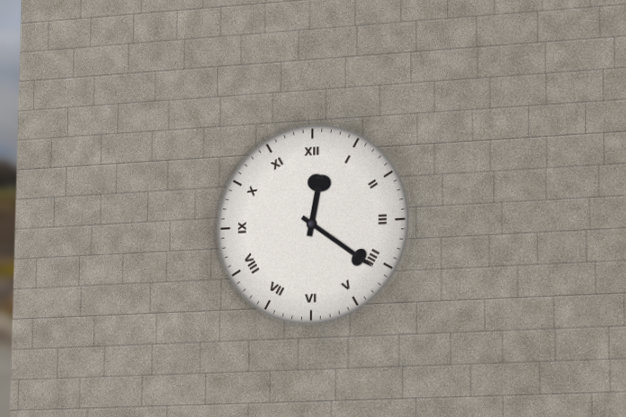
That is h=12 m=21
